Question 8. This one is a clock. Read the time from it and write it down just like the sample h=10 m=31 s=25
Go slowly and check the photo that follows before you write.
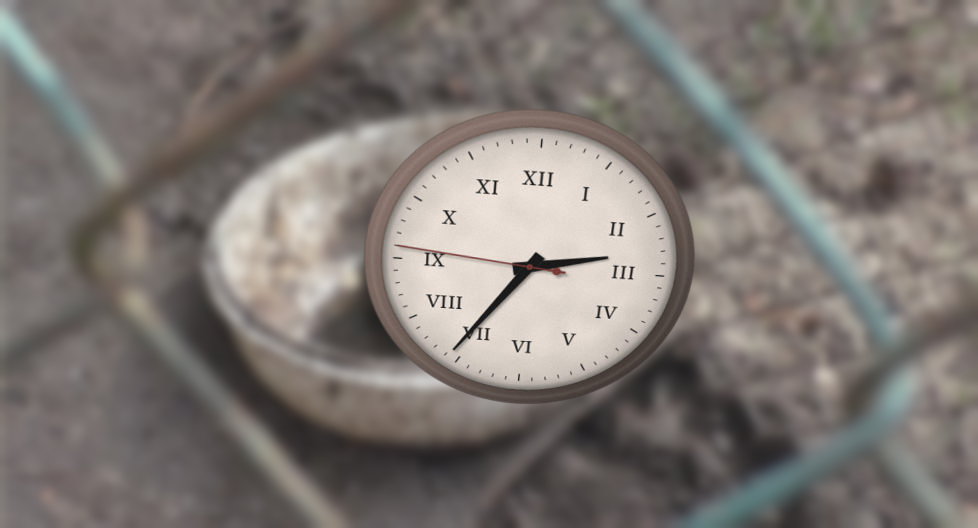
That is h=2 m=35 s=46
